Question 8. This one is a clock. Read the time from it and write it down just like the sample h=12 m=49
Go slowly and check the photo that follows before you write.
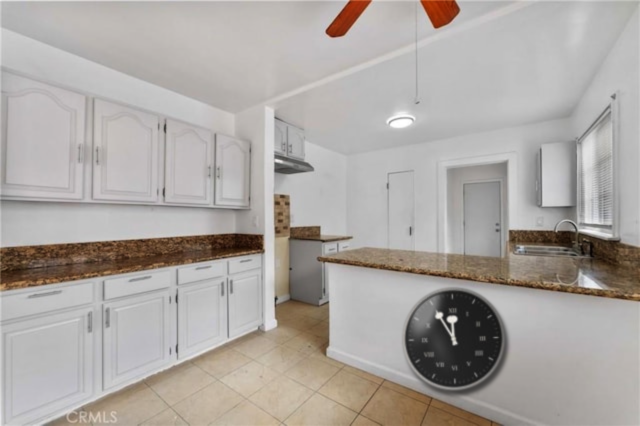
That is h=11 m=55
